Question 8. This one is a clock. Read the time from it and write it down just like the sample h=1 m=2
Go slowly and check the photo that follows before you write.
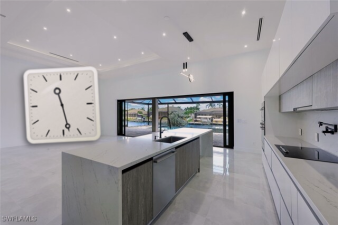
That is h=11 m=28
